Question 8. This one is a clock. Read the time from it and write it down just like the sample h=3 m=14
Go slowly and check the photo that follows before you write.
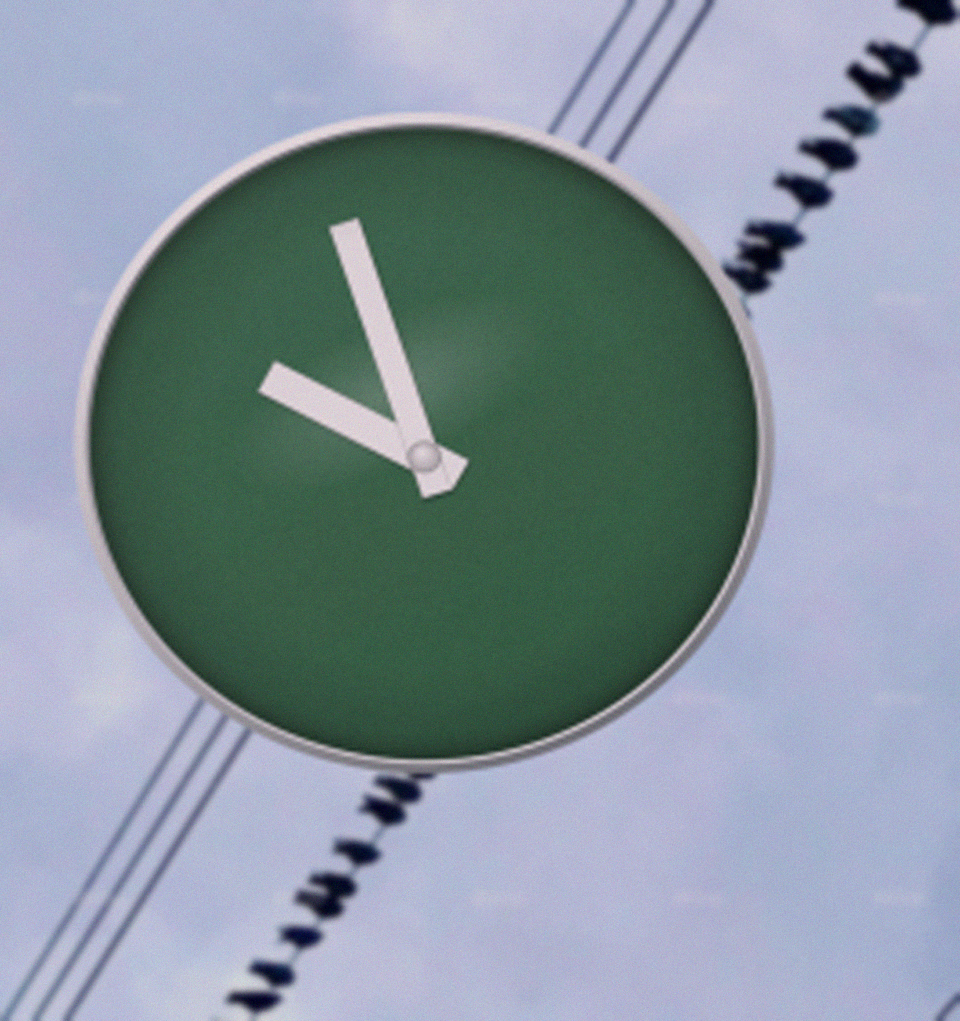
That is h=9 m=57
